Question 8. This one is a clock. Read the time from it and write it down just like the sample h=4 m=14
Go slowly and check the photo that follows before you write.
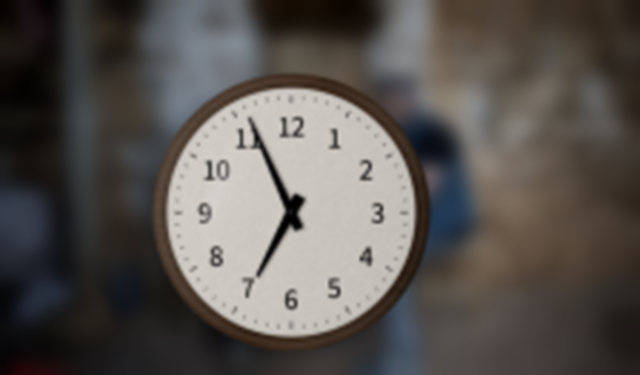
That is h=6 m=56
